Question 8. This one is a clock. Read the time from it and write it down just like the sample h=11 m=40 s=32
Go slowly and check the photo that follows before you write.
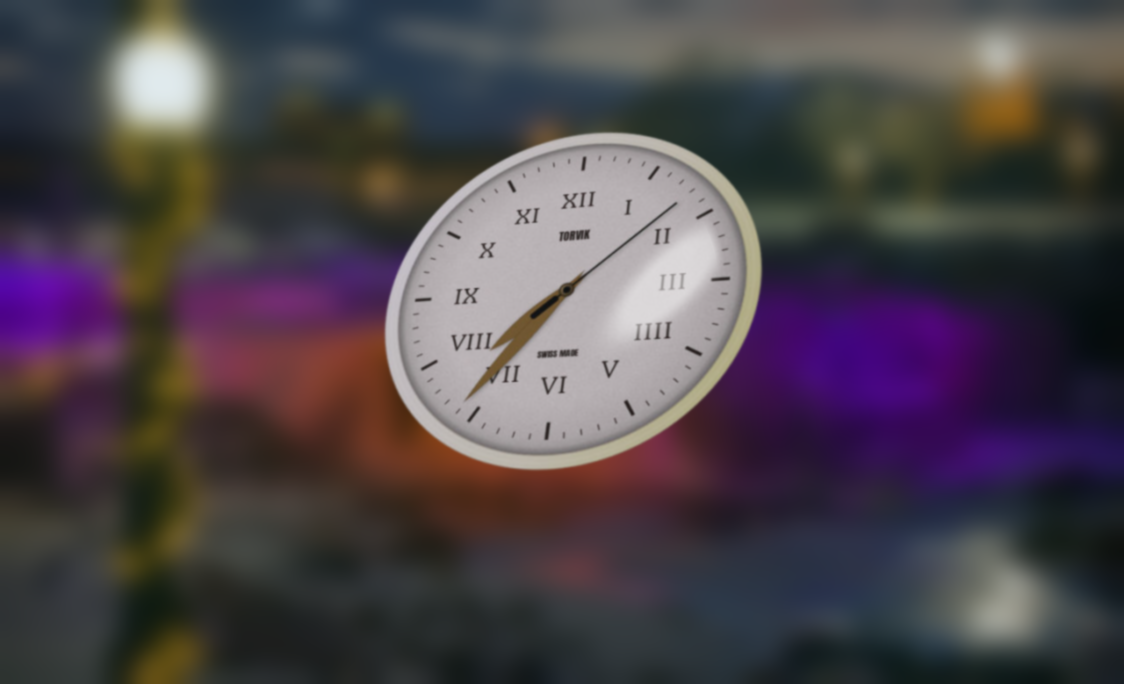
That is h=7 m=36 s=8
